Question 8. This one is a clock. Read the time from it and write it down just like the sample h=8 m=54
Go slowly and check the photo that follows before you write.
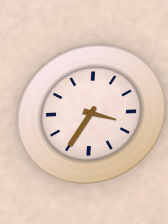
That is h=3 m=35
